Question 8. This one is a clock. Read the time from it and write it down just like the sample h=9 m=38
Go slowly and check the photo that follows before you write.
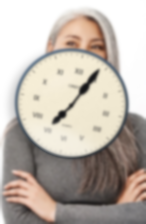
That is h=7 m=4
